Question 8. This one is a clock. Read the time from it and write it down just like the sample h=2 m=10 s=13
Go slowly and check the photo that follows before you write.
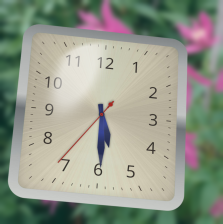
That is h=5 m=29 s=36
